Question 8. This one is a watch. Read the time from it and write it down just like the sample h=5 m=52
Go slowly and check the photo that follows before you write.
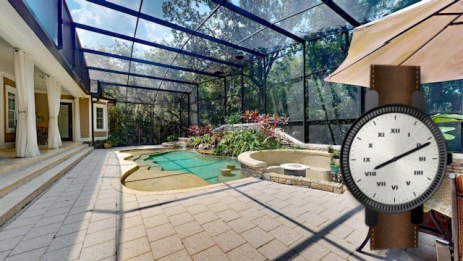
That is h=8 m=11
